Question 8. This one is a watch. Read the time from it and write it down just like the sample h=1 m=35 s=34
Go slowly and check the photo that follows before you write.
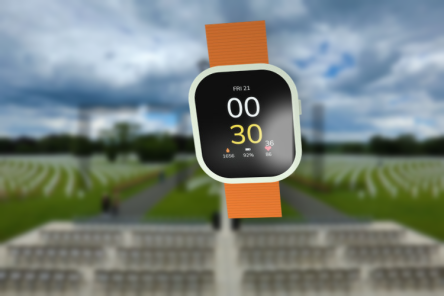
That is h=0 m=30 s=36
